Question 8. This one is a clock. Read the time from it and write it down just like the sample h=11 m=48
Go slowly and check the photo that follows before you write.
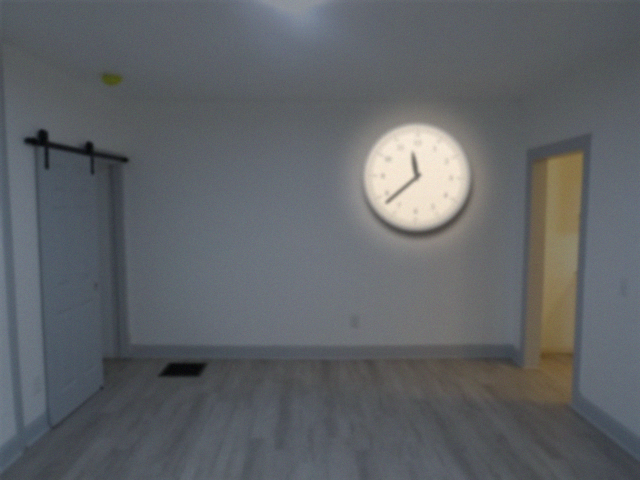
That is h=11 m=38
